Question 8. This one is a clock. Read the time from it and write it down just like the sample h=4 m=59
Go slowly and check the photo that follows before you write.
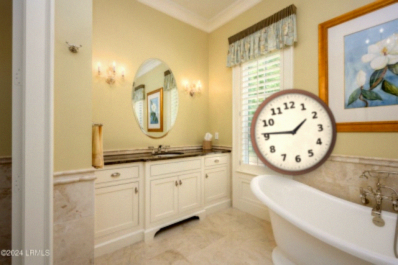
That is h=1 m=46
